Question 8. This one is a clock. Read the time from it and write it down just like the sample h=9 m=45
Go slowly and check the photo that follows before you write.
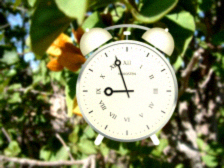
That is h=8 m=57
